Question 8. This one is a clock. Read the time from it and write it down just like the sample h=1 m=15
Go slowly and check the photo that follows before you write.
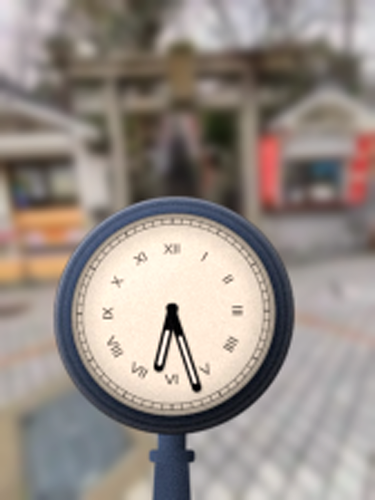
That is h=6 m=27
